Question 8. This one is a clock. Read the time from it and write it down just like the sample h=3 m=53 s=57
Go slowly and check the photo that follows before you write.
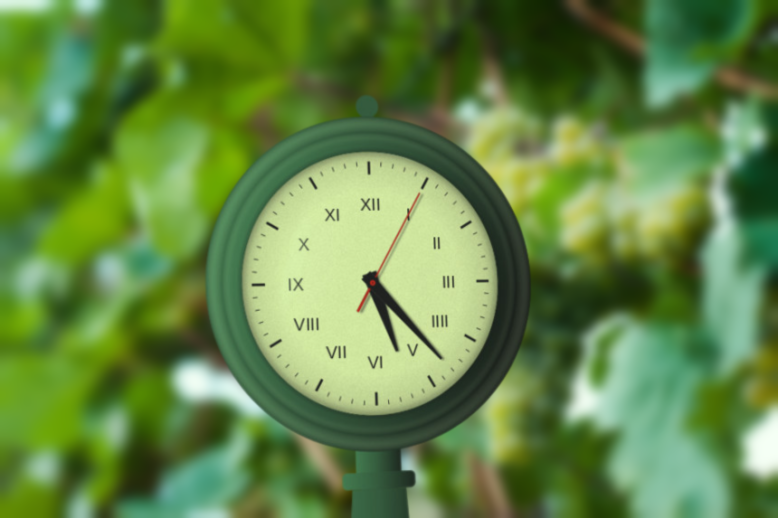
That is h=5 m=23 s=5
